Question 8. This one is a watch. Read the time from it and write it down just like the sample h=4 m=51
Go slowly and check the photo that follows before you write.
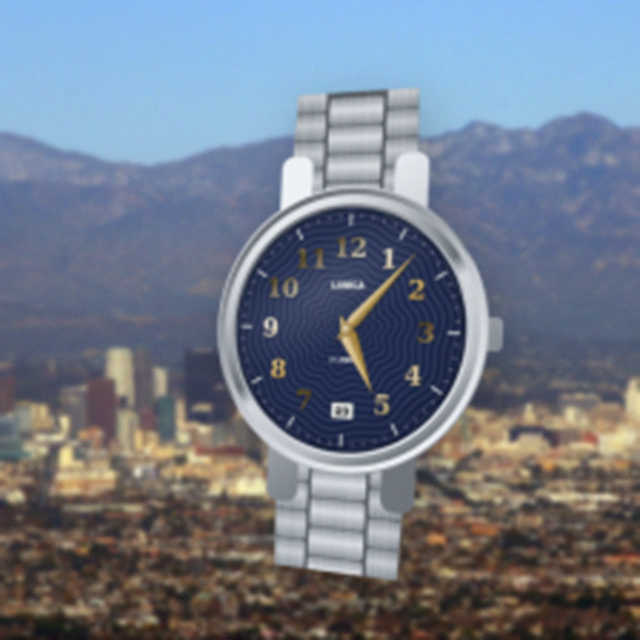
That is h=5 m=7
